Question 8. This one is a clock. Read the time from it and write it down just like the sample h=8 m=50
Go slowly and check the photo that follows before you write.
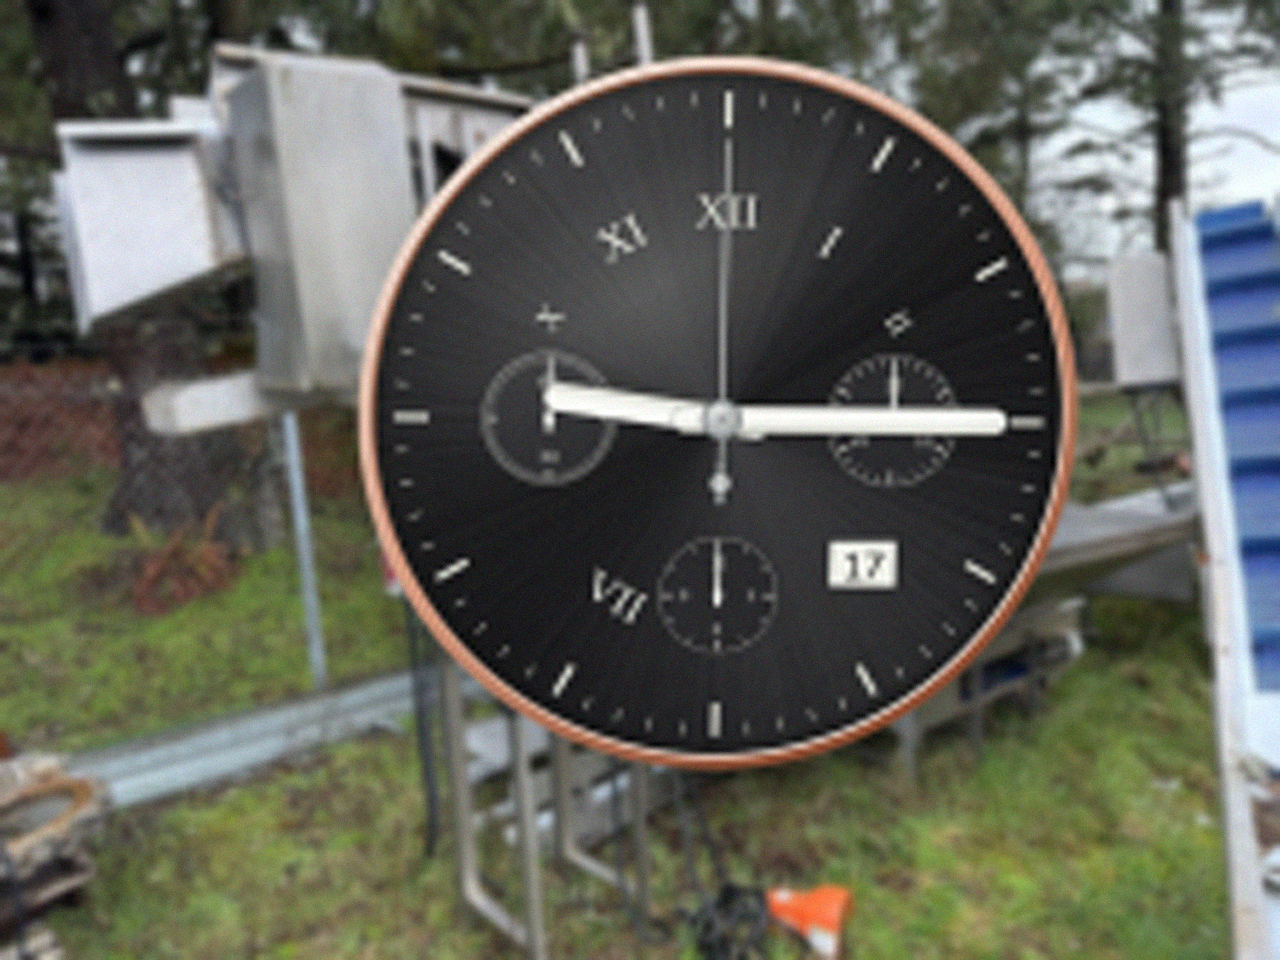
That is h=9 m=15
